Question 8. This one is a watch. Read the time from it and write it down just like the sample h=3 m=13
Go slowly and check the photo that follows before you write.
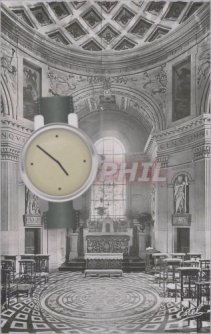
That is h=4 m=52
